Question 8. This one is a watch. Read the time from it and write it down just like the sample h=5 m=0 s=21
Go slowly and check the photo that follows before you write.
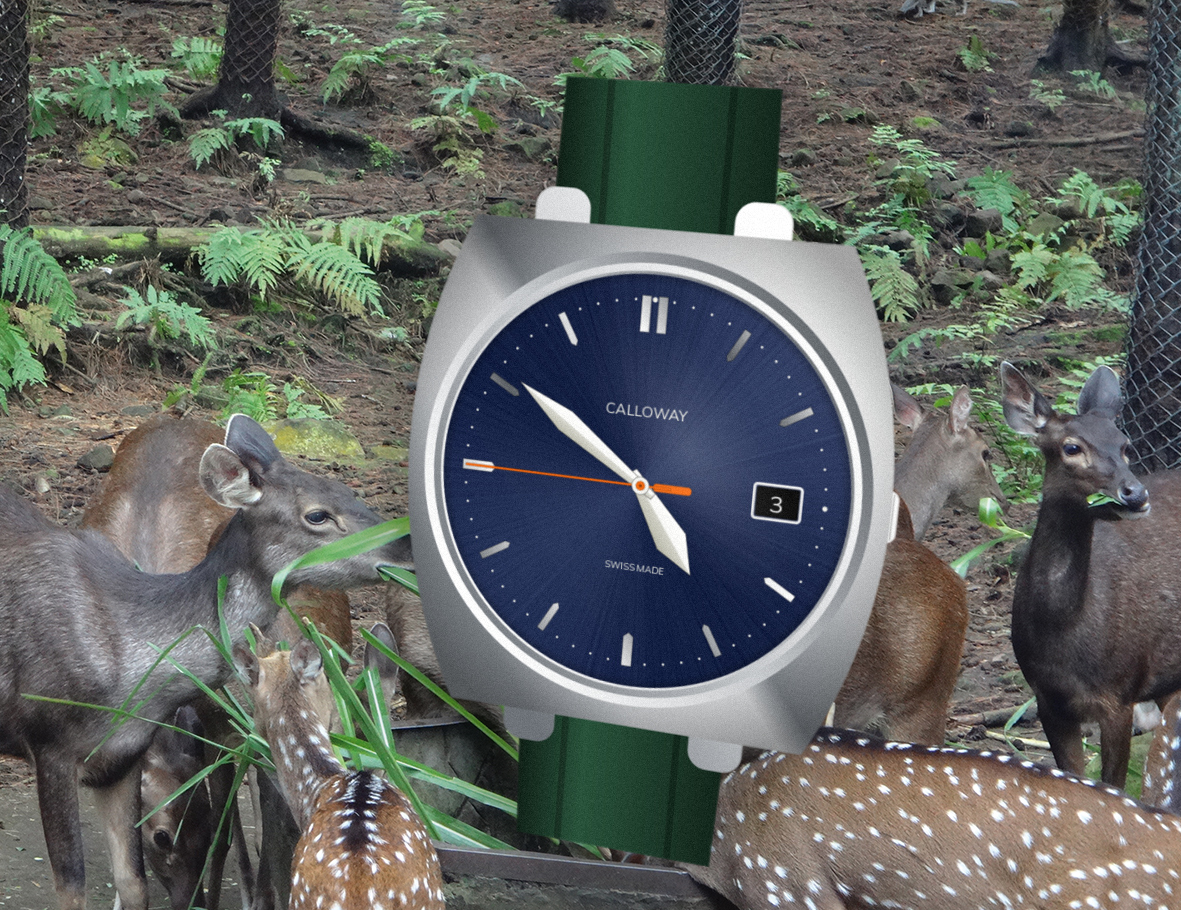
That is h=4 m=50 s=45
